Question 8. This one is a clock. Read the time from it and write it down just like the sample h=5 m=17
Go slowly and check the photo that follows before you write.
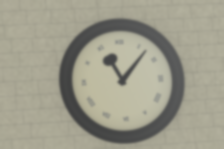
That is h=11 m=7
